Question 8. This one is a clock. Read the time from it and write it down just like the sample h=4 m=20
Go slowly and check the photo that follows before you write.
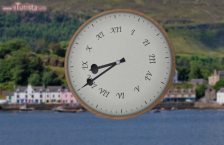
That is h=8 m=40
